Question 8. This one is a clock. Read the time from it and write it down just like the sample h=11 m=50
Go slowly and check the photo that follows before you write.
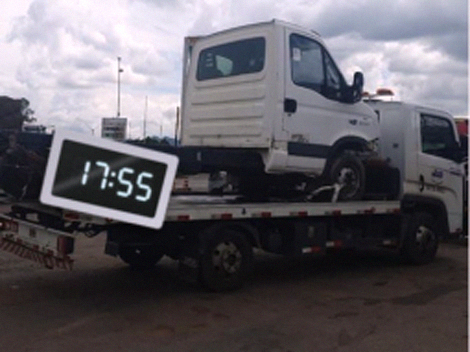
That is h=17 m=55
